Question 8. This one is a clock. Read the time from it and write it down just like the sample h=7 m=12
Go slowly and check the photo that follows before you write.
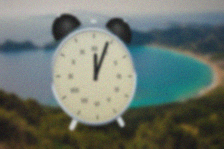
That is h=12 m=4
